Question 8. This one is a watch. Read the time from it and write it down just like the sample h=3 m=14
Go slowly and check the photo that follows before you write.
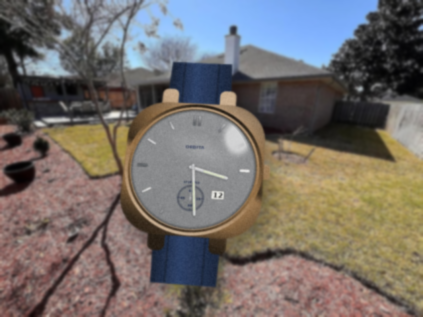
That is h=3 m=29
